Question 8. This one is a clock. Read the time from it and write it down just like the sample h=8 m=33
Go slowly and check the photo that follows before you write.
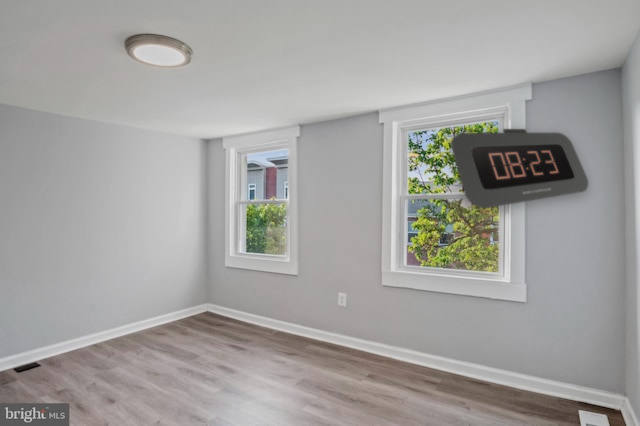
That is h=8 m=23
